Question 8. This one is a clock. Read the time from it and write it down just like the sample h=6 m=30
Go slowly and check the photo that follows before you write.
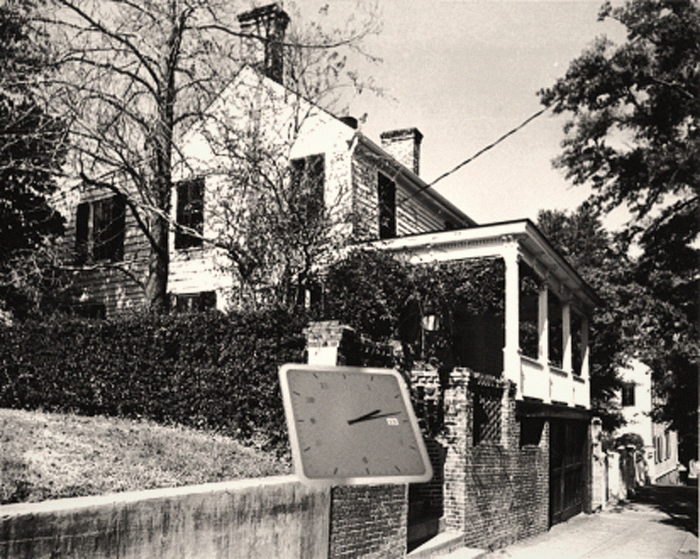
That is h=2 m=13
